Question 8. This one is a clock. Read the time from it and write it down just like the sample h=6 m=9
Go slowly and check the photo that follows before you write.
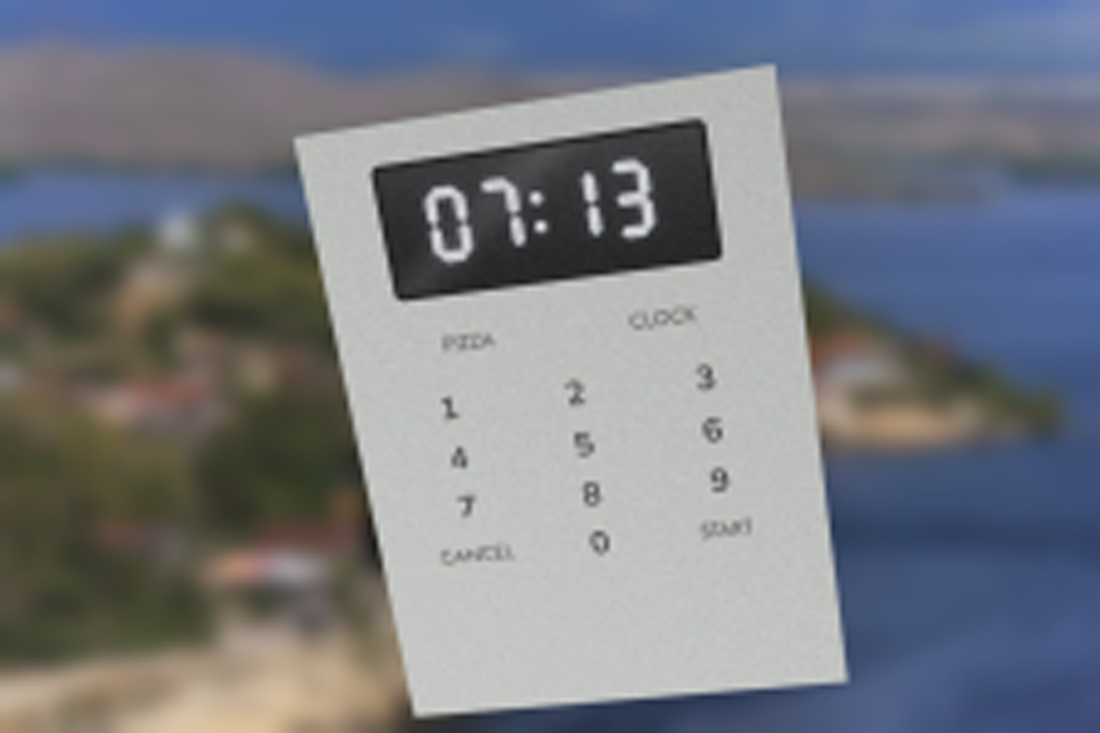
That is h=7 m=13
